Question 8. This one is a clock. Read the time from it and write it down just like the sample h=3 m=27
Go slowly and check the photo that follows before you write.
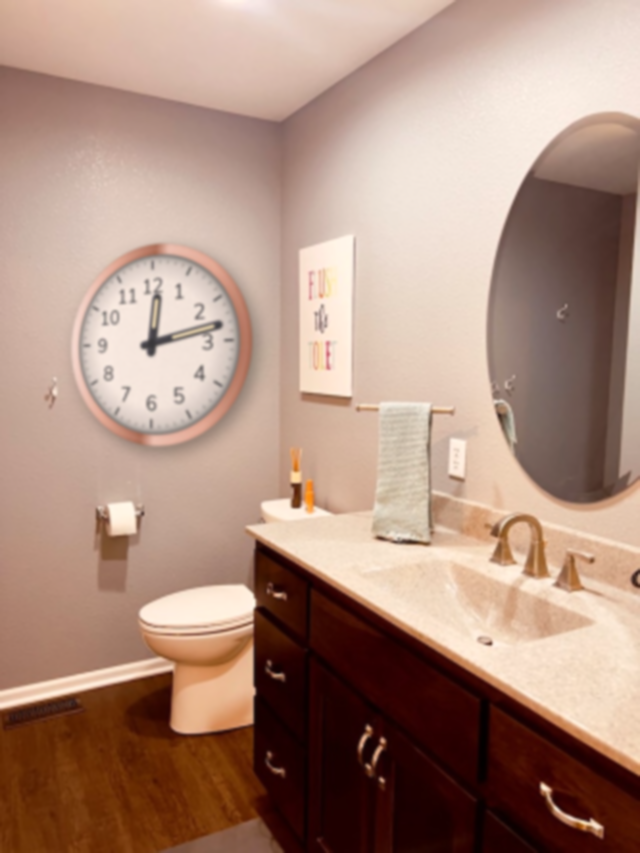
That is h=12 m=13
